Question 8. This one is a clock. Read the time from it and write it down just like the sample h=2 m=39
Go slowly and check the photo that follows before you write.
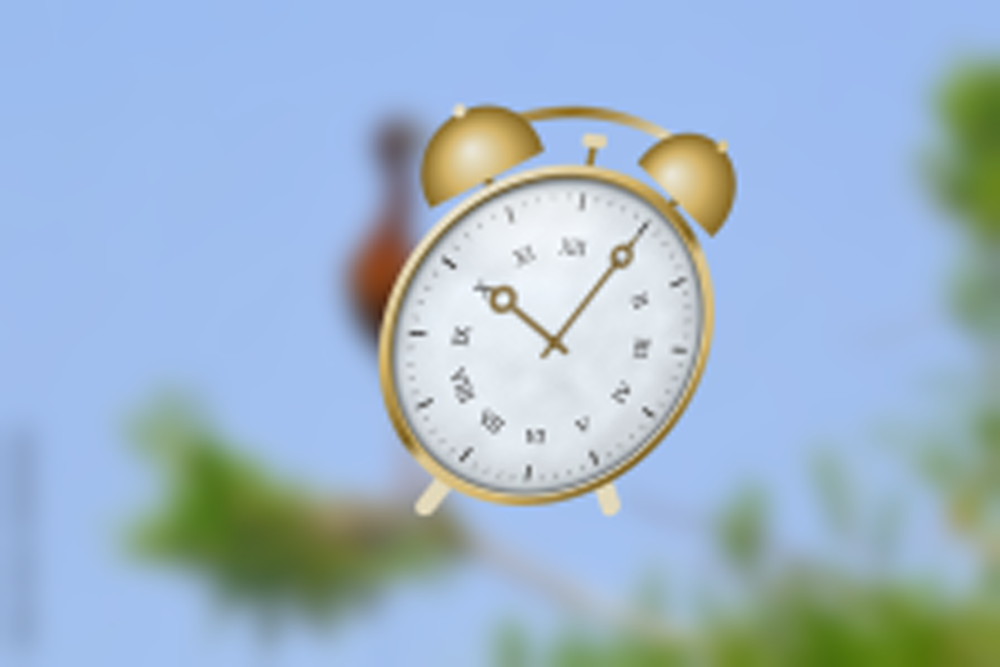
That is h=10 m=5
